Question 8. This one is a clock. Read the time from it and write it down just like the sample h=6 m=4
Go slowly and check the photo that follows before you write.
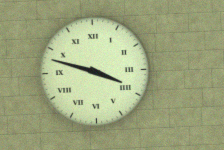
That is h=3 m=48
